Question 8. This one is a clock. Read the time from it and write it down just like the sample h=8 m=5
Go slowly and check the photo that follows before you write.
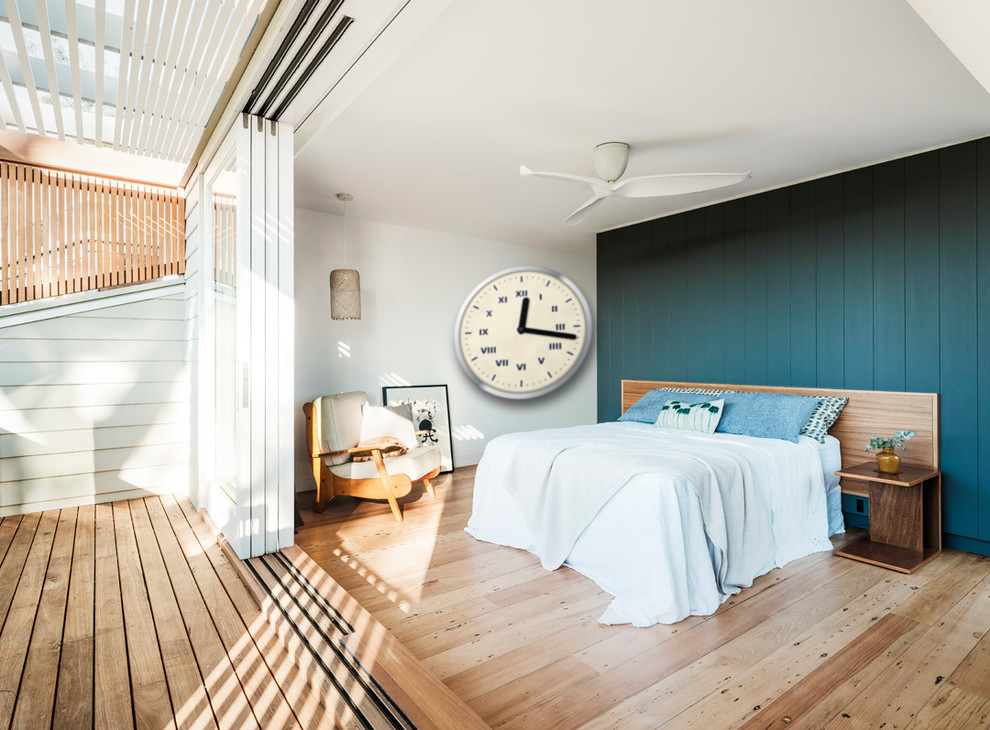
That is h=12 m=17
